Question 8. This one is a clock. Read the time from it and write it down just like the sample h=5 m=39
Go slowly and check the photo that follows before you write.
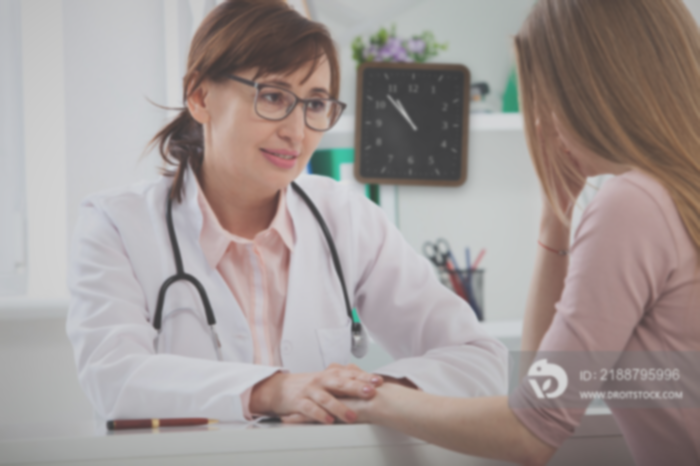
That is h=10 m=53
